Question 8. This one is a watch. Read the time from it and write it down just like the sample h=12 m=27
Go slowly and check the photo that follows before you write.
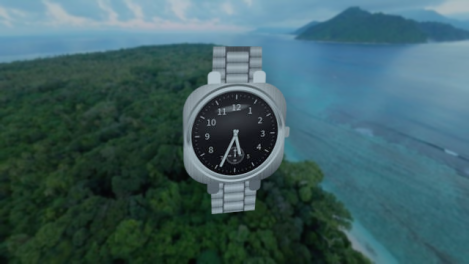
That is h=5 m=34
